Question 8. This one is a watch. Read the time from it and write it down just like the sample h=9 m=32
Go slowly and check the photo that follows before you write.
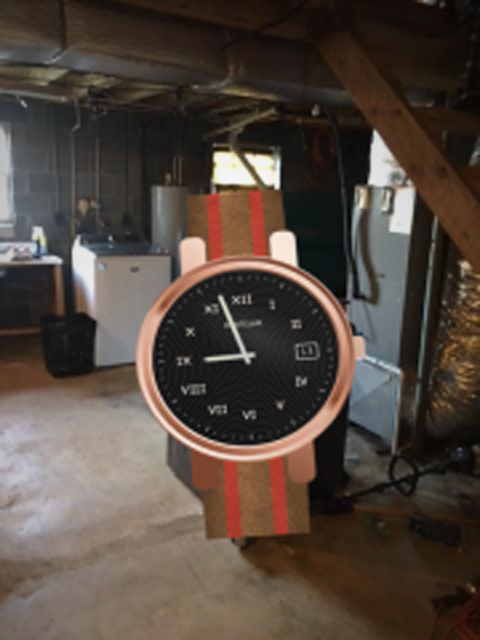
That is h=8 m=57
